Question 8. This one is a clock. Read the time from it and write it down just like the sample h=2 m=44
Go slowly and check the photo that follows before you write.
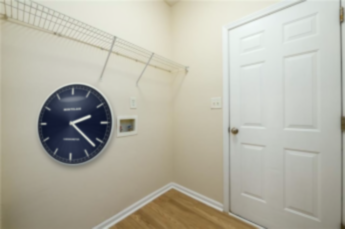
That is h=2 m=22
